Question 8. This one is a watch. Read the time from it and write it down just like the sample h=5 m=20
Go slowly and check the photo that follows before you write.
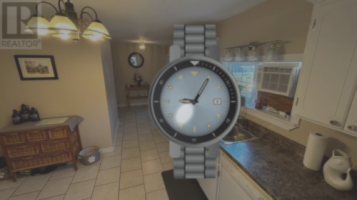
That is h=9 m=5
